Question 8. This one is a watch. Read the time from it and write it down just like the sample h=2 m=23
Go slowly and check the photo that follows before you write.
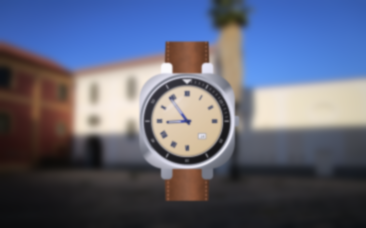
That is h=8 m=54
